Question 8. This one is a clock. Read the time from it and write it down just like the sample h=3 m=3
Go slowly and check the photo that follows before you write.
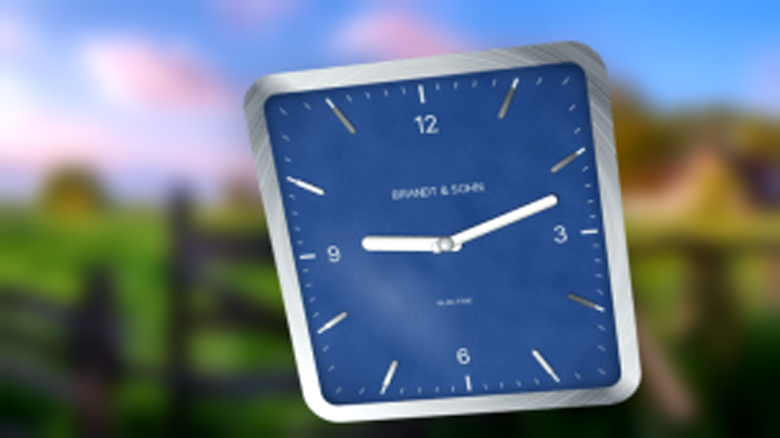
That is h=9 m=12
